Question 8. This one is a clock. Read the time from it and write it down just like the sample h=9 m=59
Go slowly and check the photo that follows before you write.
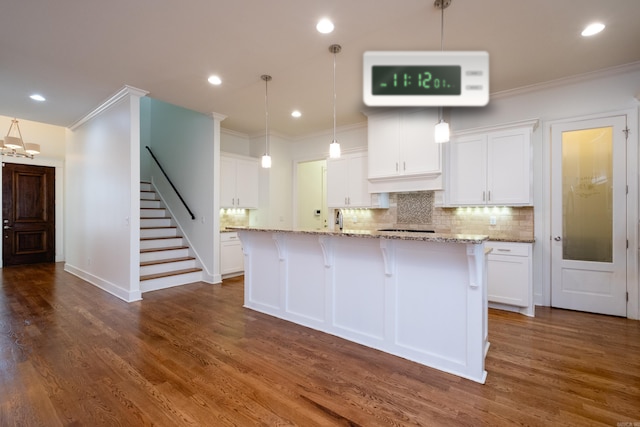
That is h=11 m=12
